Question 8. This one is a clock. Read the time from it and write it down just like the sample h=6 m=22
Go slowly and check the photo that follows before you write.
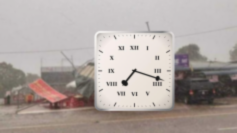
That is h=7 m=18
